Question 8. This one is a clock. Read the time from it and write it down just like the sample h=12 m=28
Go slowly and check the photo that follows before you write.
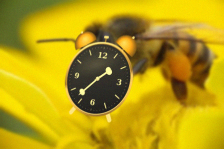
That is h=1 m=37
